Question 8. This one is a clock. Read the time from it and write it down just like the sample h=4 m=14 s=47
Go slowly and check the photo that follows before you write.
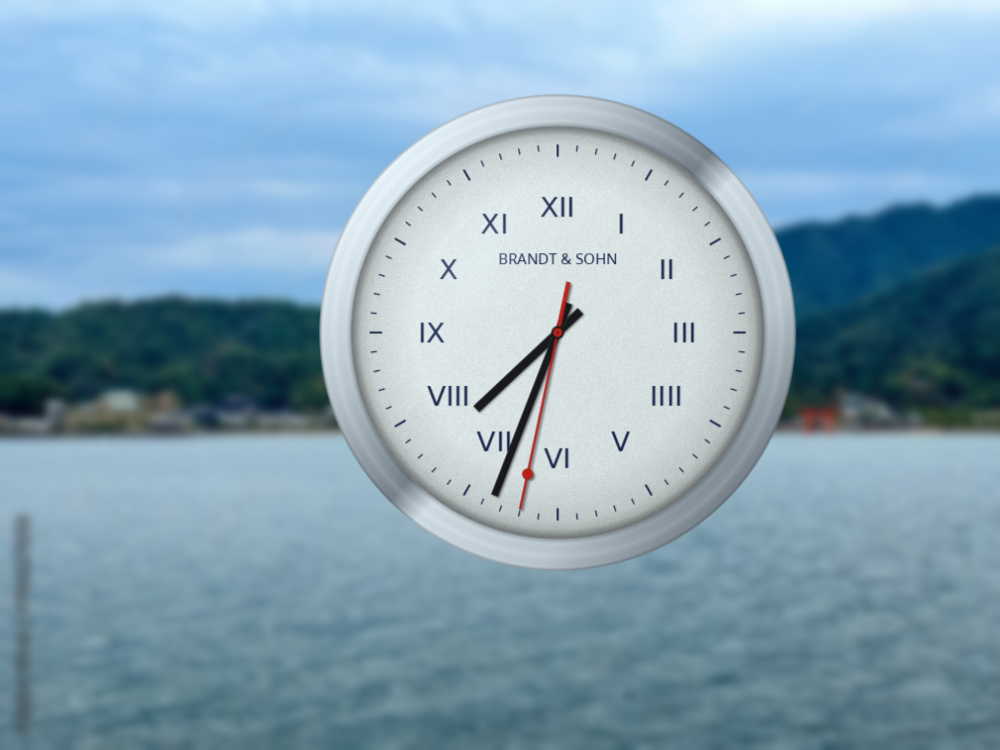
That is h=7 m=33 s=32
